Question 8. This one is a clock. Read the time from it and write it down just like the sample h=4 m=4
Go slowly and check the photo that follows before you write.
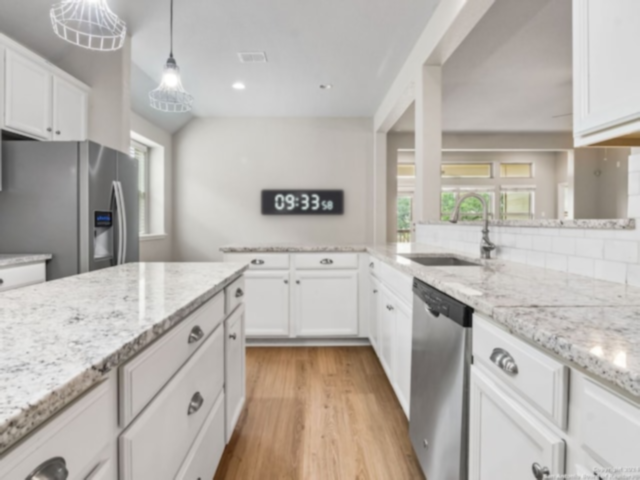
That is h=9 m=33
